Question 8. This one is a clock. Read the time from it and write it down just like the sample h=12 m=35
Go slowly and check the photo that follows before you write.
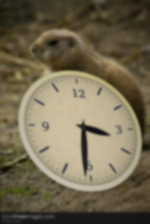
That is h=3 m=31
